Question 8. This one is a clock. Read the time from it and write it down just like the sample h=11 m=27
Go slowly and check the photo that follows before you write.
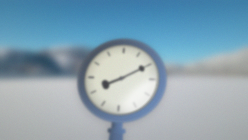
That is h=8 m=10
